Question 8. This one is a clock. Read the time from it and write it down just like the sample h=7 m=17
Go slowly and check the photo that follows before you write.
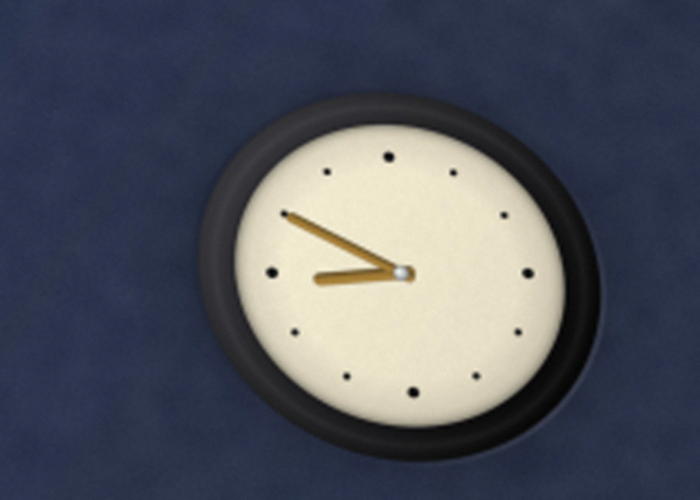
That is h=8 m=50
